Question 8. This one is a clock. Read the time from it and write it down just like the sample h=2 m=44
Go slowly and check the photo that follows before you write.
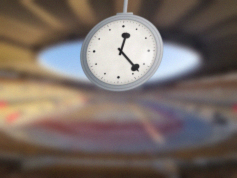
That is h=12 m=23
